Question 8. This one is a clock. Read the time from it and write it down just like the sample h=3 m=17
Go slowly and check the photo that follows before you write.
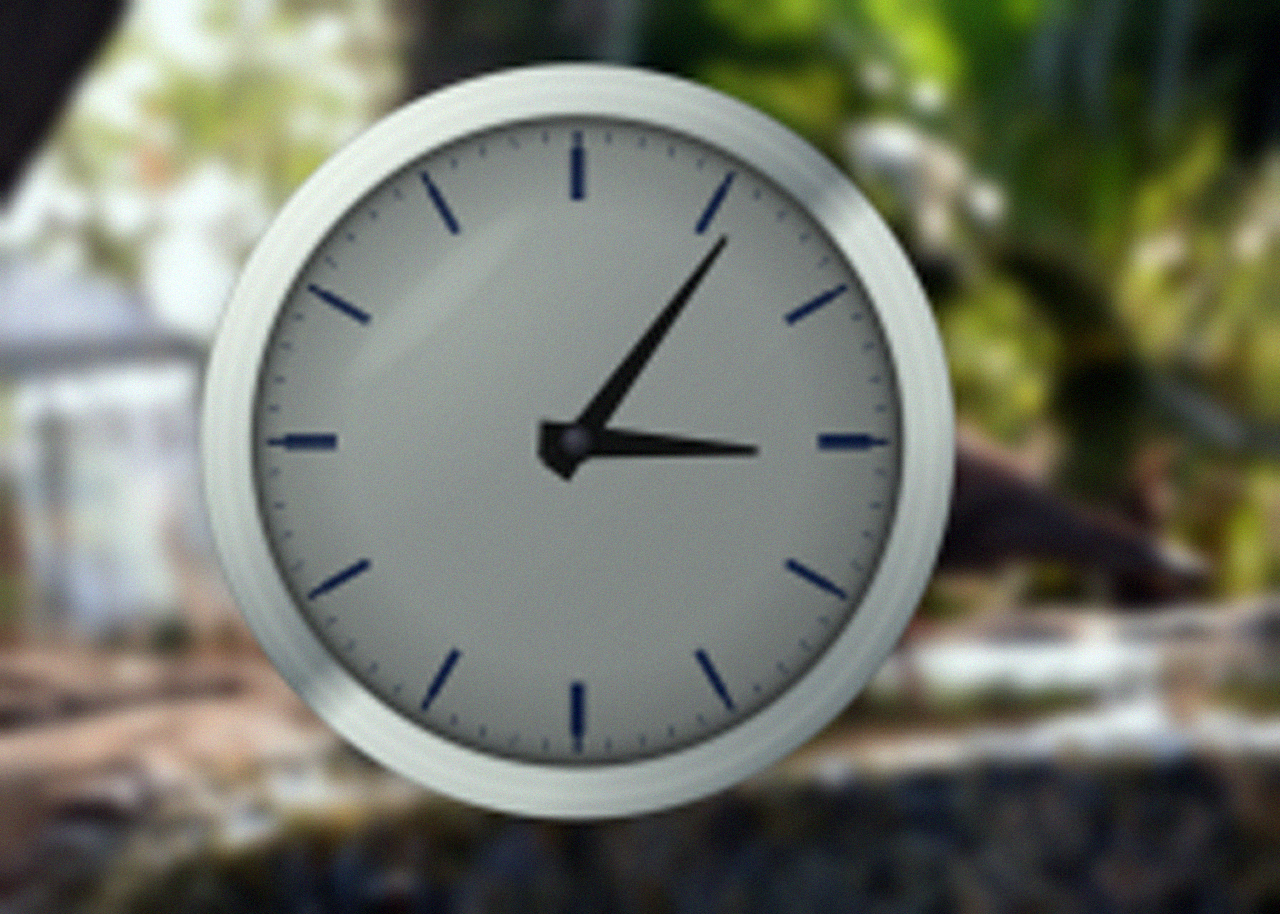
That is h=3 m=6
